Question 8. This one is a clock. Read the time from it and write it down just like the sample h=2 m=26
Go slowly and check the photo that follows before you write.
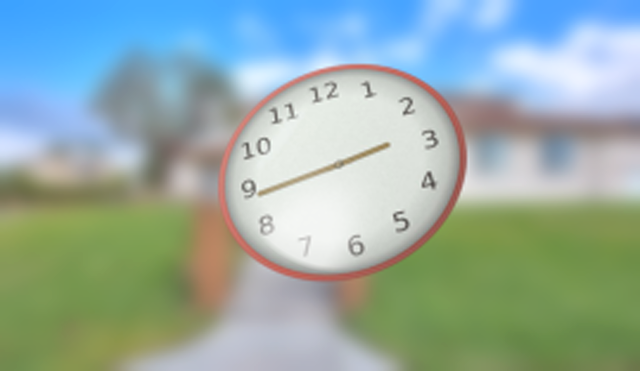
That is h=2 m=44
